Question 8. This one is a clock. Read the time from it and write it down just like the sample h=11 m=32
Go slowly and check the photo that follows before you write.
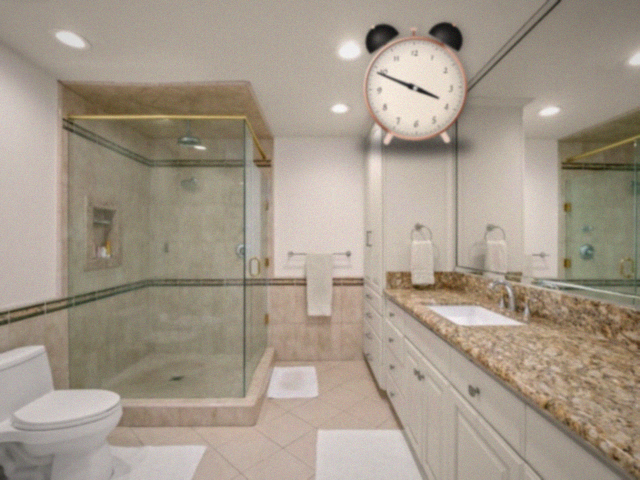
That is h=3 m=49
